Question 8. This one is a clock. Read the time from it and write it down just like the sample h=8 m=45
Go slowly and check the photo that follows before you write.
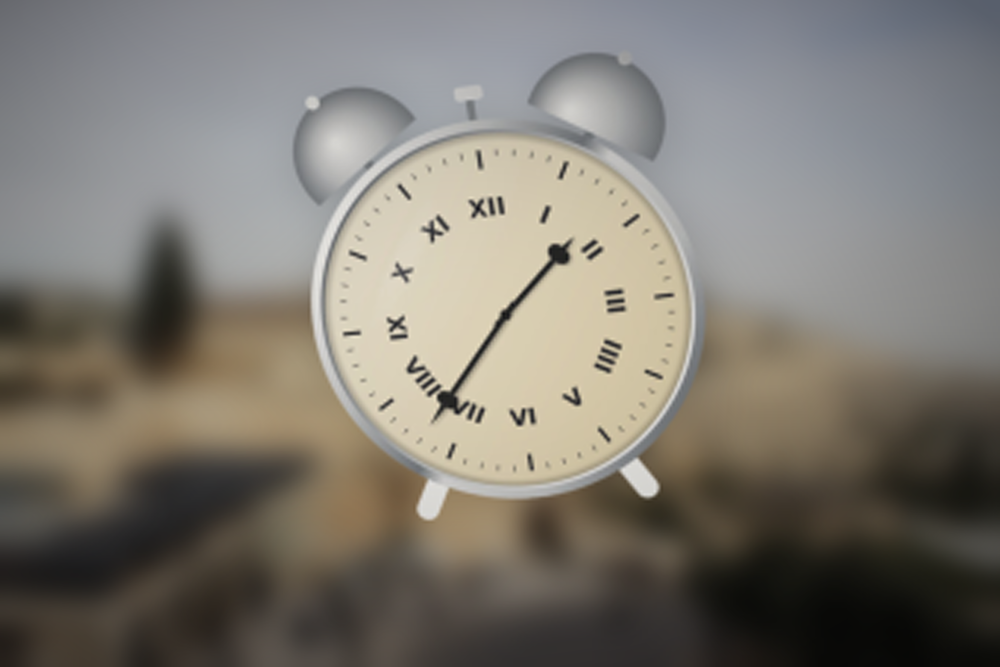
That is h=1 m=37
